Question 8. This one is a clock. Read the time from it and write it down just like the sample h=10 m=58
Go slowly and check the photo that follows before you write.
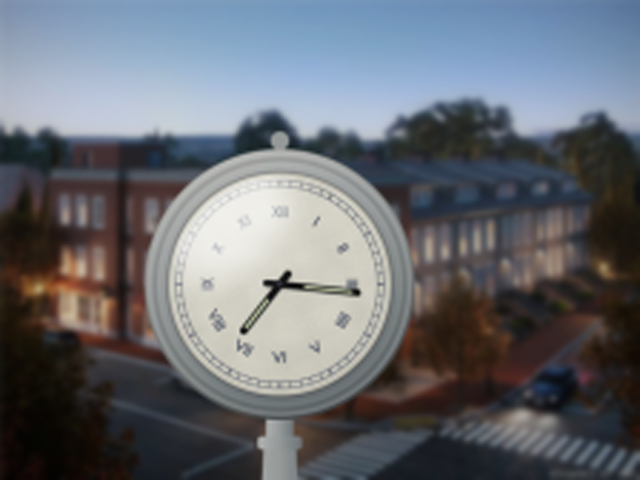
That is h=7 m=16
